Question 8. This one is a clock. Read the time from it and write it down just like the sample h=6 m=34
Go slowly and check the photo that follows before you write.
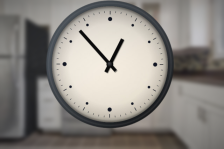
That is h=12 m=53
